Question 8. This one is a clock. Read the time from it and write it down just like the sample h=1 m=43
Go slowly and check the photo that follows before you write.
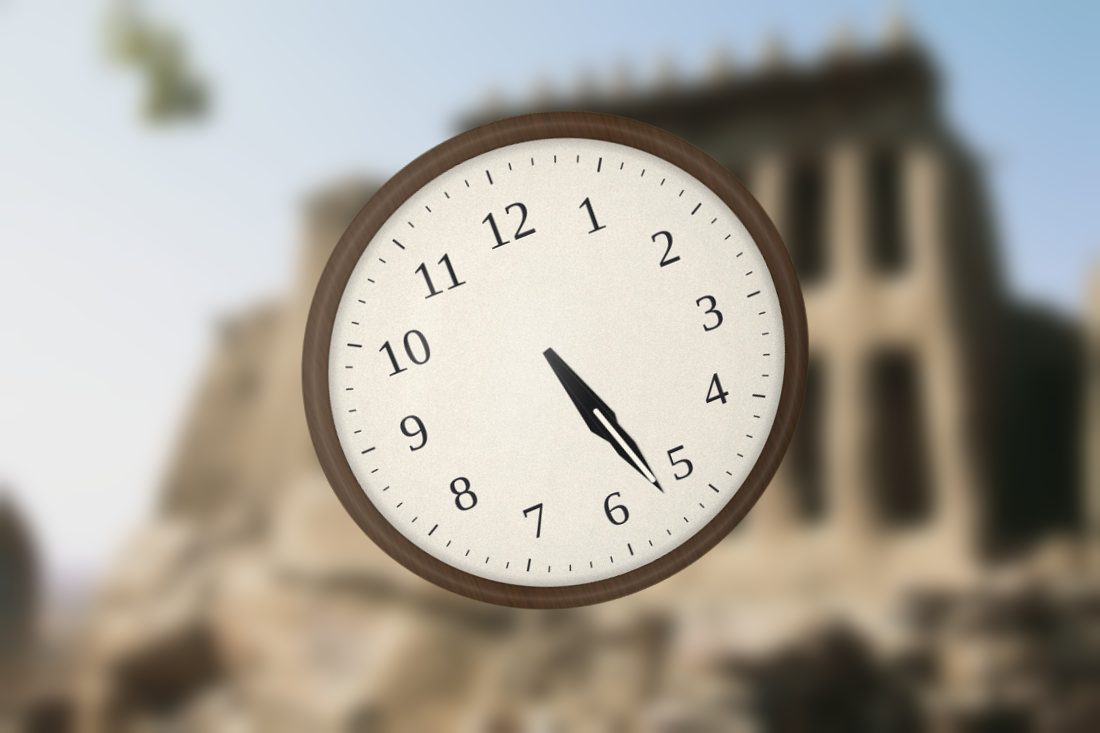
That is h=5 m=27
